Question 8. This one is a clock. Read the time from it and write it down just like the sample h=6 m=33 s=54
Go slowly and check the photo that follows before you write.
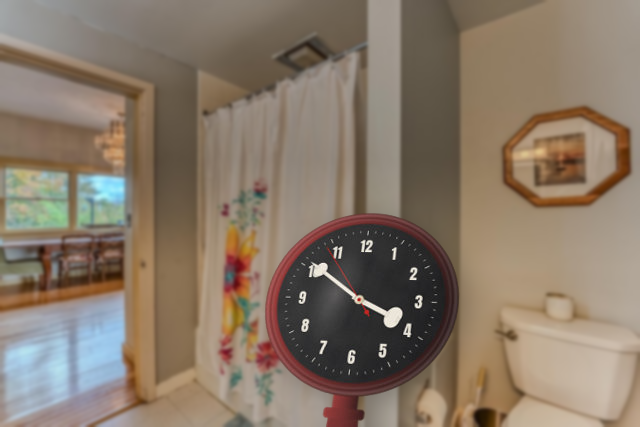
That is h=3 m=50 s=54
